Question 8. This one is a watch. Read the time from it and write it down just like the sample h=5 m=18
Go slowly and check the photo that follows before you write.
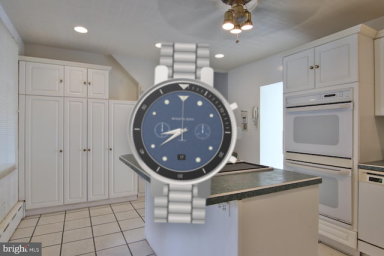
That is h=8 m=39
